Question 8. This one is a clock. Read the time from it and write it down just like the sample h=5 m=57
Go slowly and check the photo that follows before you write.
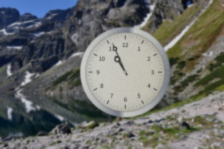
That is h=10 m=56
